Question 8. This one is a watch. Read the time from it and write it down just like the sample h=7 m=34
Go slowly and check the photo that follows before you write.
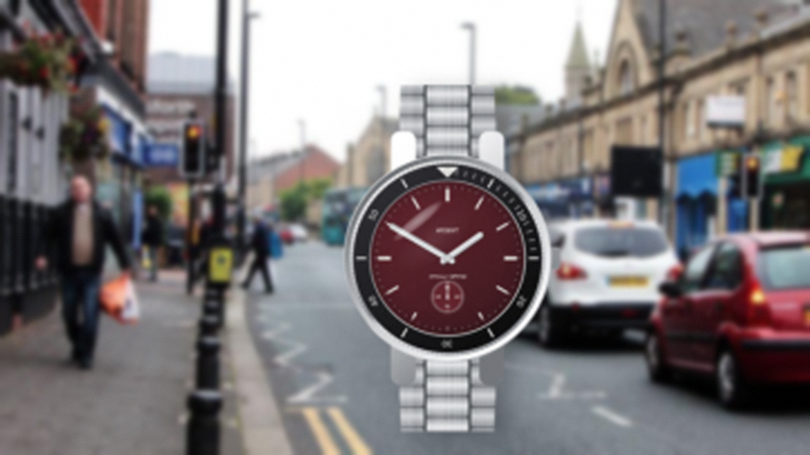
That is h=1 m=50
